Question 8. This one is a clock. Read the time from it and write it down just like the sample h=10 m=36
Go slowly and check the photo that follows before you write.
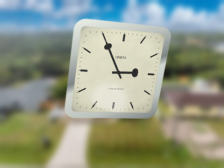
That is h=2 m=55
